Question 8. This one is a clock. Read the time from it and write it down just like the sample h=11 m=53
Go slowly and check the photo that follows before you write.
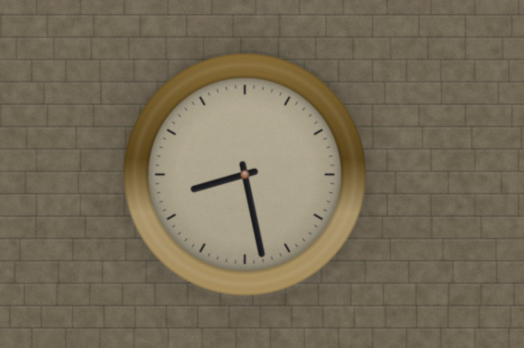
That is h=8 m=28
